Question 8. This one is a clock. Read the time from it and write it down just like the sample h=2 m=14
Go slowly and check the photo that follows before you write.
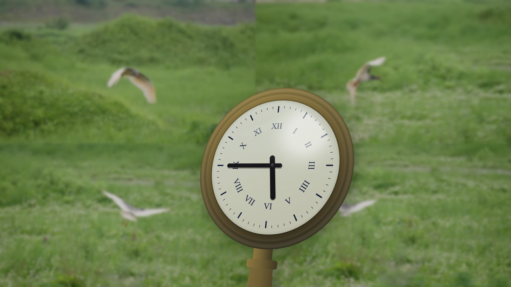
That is h=5 m=45
